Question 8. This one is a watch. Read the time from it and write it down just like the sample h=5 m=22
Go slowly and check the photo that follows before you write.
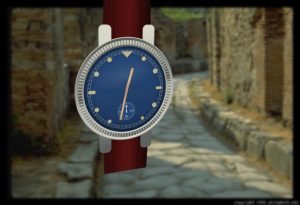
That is h=12 m=32
